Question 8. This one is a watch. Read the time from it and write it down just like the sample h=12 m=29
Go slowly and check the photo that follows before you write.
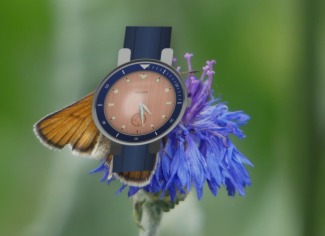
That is h=4 m=28
